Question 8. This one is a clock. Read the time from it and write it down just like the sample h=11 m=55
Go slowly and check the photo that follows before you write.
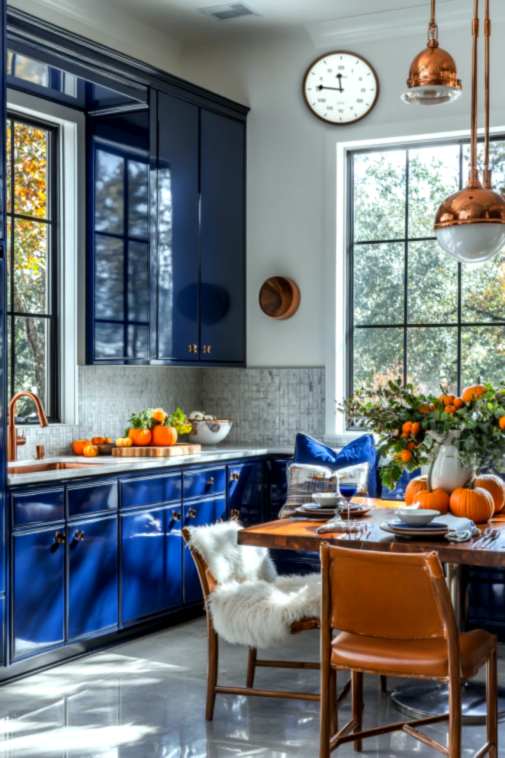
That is h=11 m=46
